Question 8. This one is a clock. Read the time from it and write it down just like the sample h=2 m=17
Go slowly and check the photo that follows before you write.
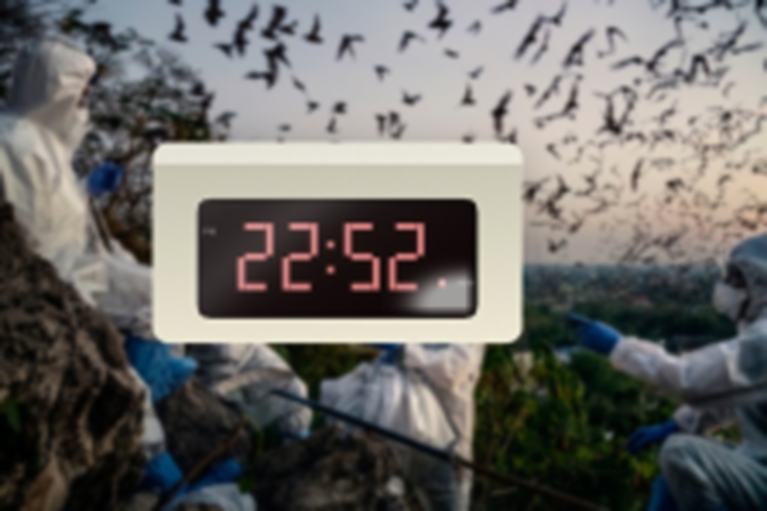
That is h=22 m=52
